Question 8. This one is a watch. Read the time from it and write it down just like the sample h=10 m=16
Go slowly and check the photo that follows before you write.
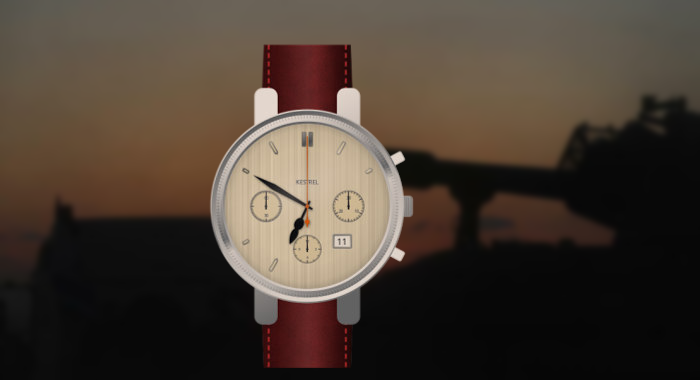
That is h=6 m=50
